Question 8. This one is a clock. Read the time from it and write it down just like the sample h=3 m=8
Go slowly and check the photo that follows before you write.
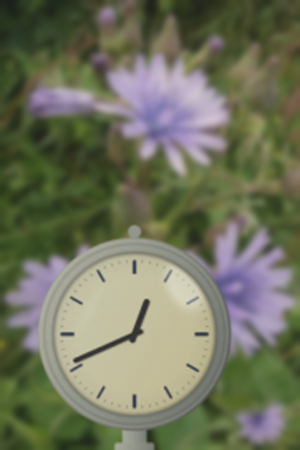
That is h=12 m=41
